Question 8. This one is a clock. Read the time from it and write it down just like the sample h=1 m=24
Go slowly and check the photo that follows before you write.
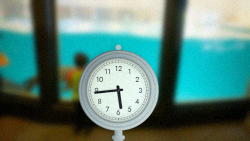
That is h=5 m=44
